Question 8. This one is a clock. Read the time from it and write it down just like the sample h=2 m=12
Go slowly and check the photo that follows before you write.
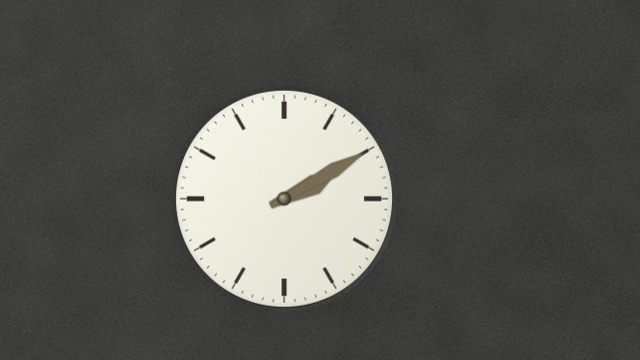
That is h=2 m=10
